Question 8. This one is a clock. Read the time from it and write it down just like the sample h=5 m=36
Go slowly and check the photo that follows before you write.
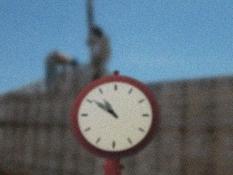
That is h=10 m=51
